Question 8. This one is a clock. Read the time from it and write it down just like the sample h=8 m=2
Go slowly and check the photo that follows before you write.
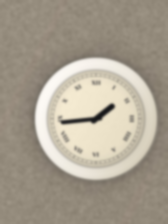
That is h=1 m=44
